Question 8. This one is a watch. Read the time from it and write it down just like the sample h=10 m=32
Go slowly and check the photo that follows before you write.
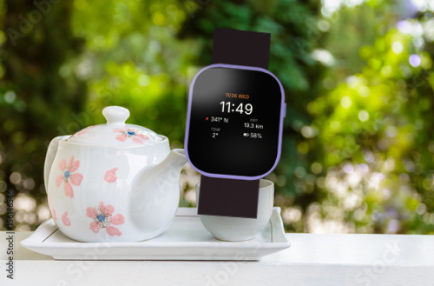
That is h=11 m=49
